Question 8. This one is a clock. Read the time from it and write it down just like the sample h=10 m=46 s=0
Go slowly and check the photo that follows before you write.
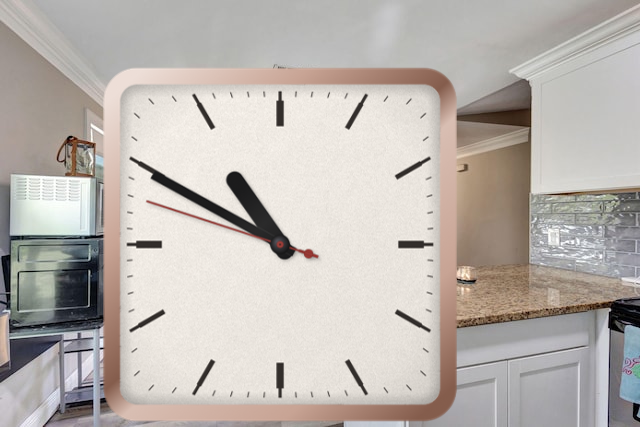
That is h=10 m=49 s=48
